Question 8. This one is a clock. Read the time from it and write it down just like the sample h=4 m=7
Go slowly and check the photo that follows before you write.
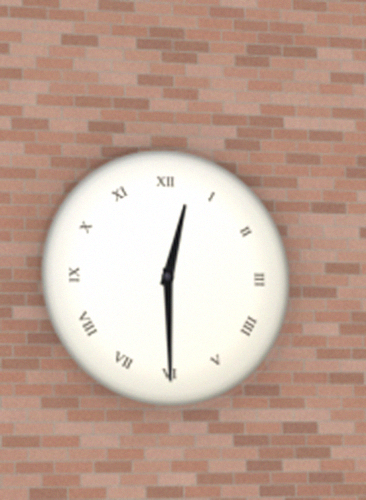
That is h=12 m=30
